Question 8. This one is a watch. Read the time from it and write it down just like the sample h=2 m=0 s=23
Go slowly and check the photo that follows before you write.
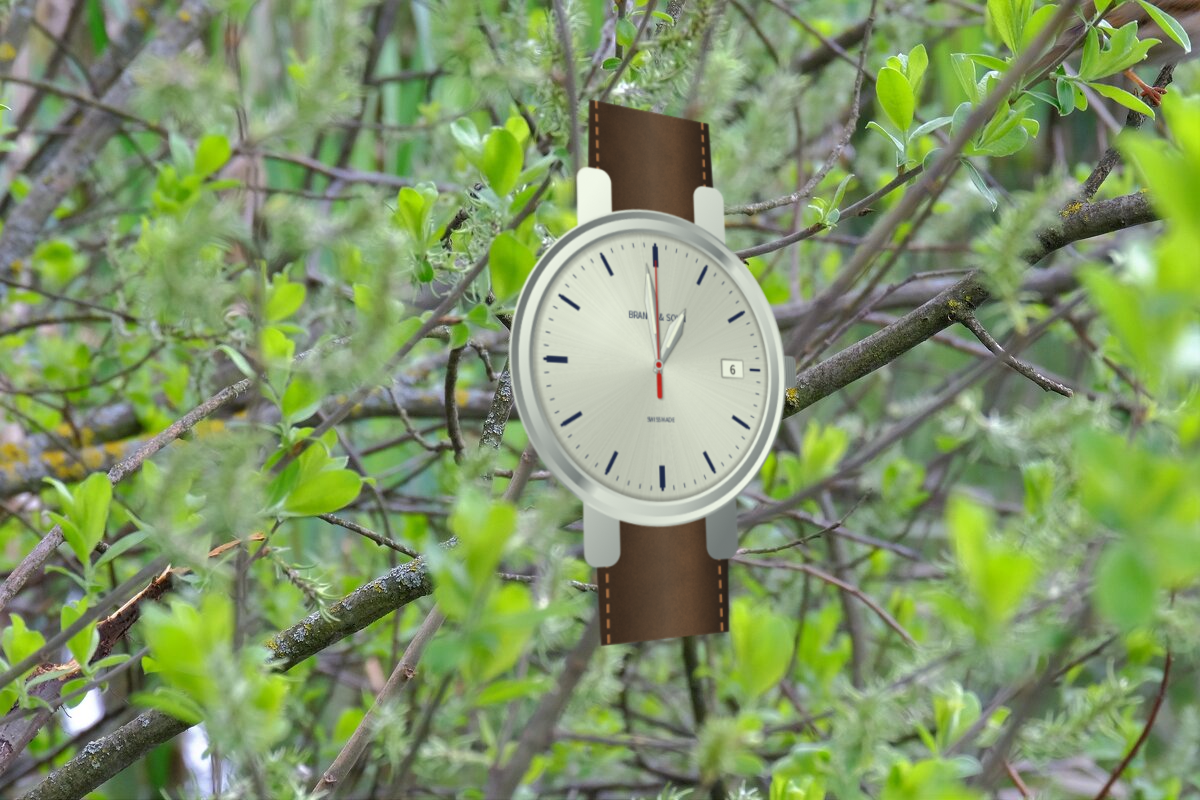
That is h=12 m=59 s=0
